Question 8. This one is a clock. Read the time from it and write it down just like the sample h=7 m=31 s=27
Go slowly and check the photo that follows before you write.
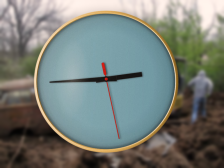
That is h=2 m=44 s=28
